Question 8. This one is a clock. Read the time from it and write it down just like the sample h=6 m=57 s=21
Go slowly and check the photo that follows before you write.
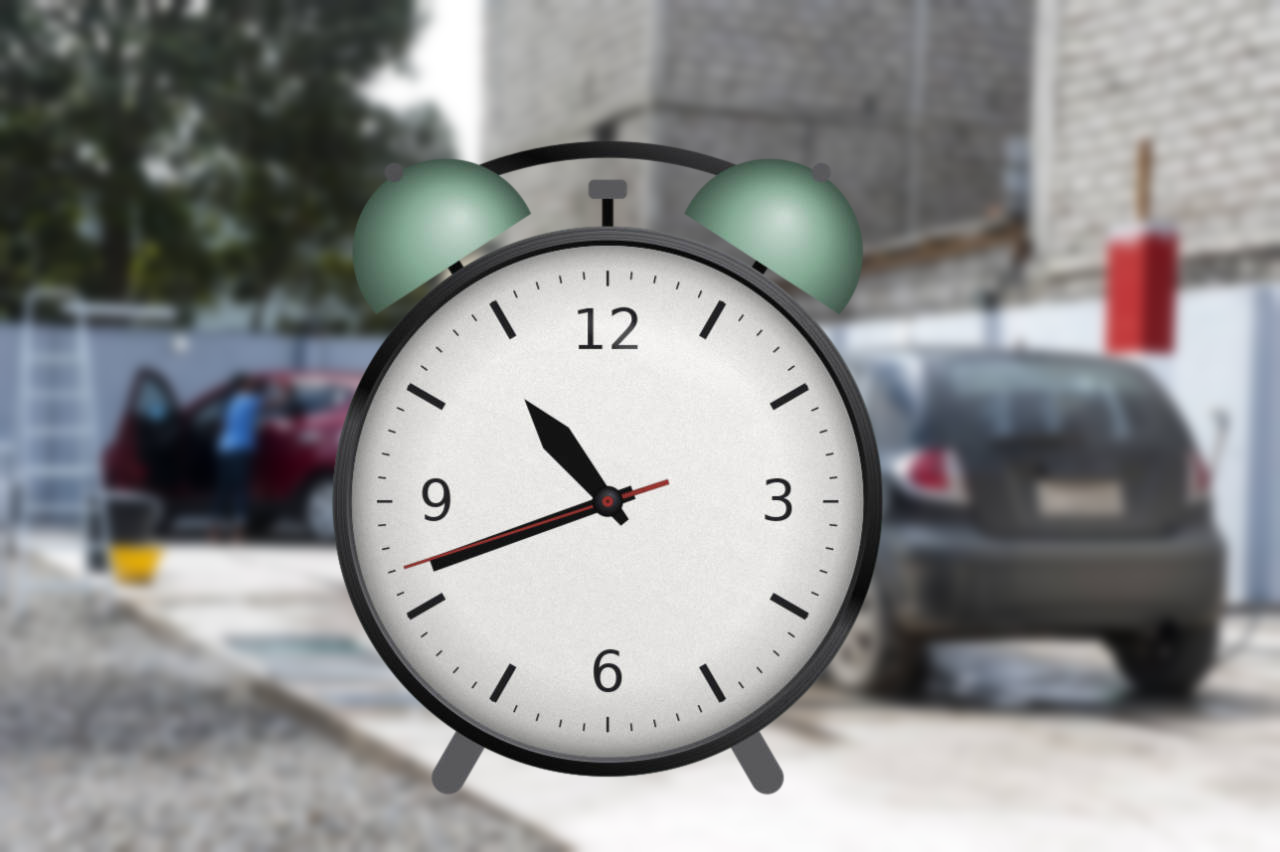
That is h=10 m=41 s=42
